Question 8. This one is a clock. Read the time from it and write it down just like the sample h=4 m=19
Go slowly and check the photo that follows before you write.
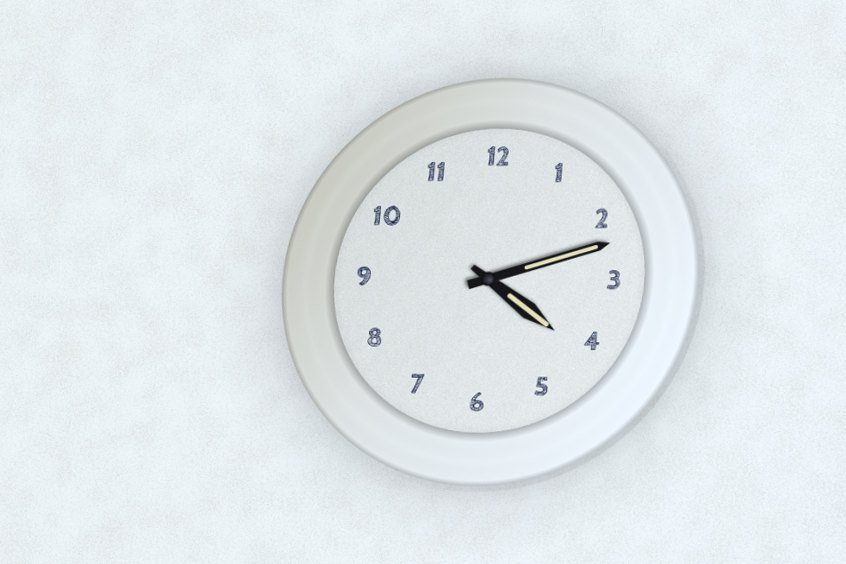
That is h=4 m=12
